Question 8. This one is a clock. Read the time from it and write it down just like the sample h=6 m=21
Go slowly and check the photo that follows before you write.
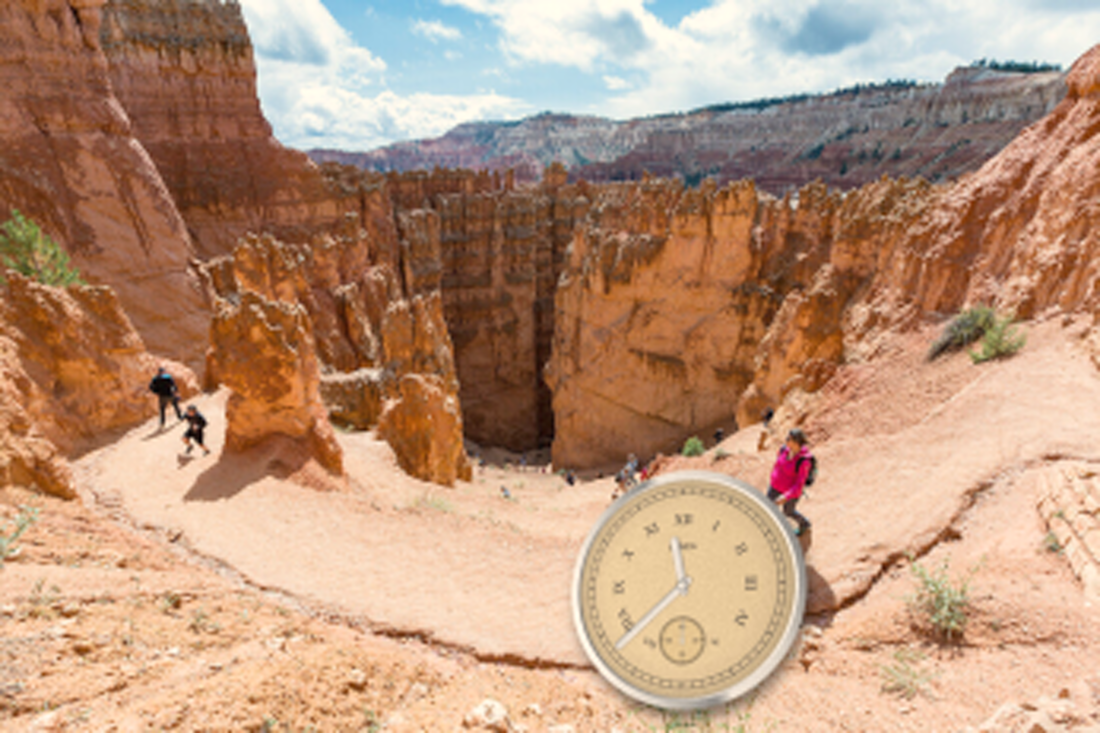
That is h=11 m=38
